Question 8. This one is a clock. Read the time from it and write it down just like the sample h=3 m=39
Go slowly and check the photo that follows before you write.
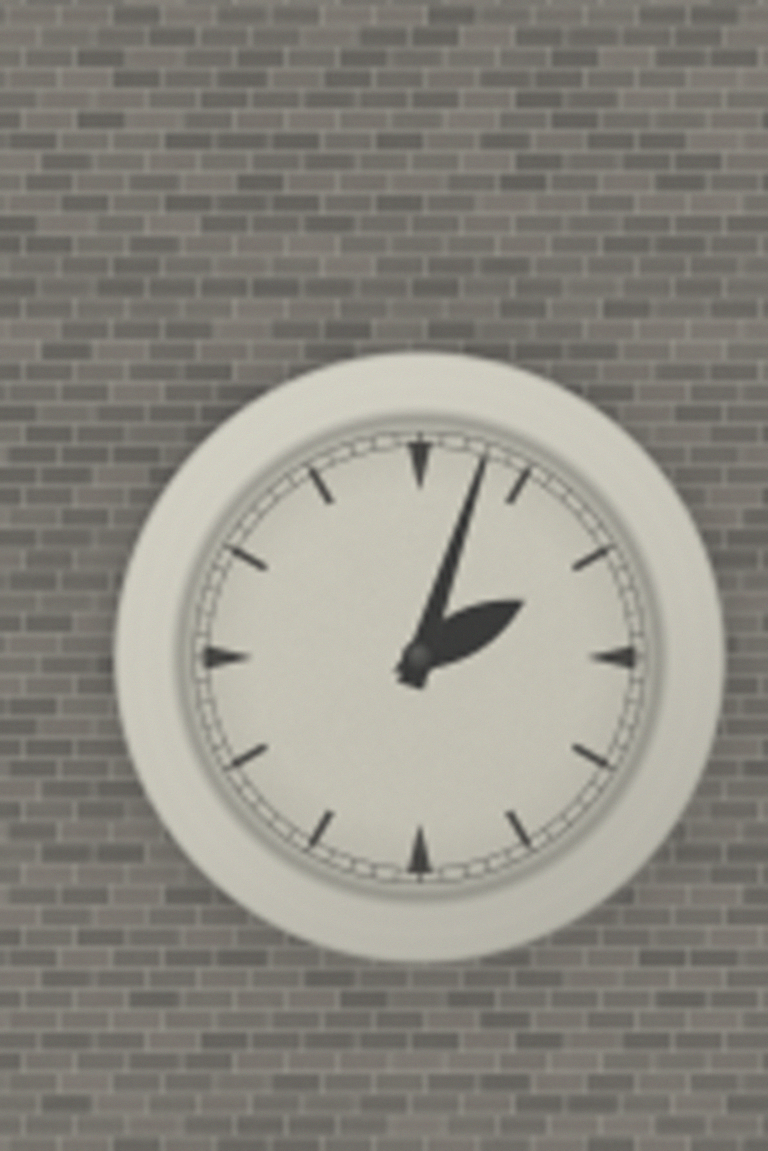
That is h=2 m=3
